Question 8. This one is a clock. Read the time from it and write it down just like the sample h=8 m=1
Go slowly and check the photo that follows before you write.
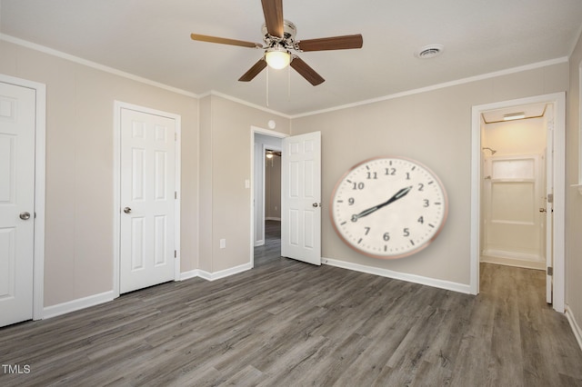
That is h=1 m=40
